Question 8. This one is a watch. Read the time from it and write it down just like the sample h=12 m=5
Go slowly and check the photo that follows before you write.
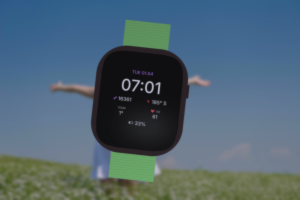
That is h=7 m=1
